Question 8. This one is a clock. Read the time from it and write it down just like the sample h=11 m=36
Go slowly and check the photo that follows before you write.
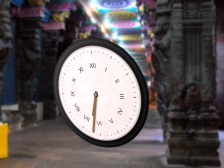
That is h=6 m=32
